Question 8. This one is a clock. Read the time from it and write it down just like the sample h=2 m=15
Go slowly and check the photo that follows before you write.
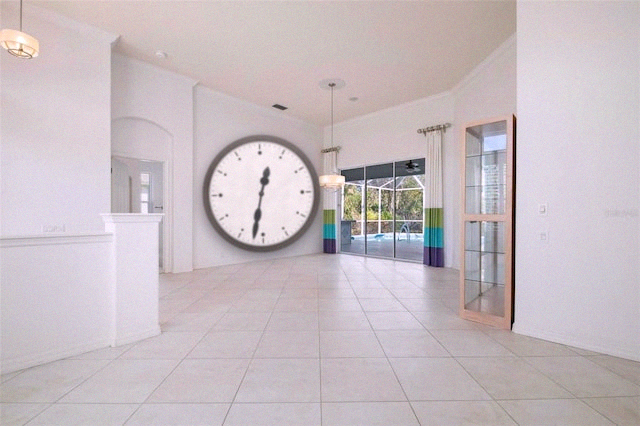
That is h=12 m=32
